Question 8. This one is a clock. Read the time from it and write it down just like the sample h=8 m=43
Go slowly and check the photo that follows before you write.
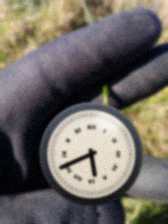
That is h=5 m=41
